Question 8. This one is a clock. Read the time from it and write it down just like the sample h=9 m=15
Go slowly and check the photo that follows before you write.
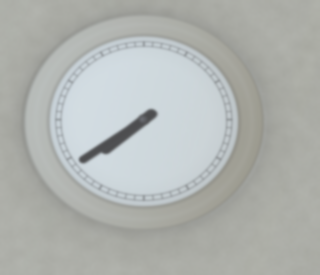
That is h=7 m=39
